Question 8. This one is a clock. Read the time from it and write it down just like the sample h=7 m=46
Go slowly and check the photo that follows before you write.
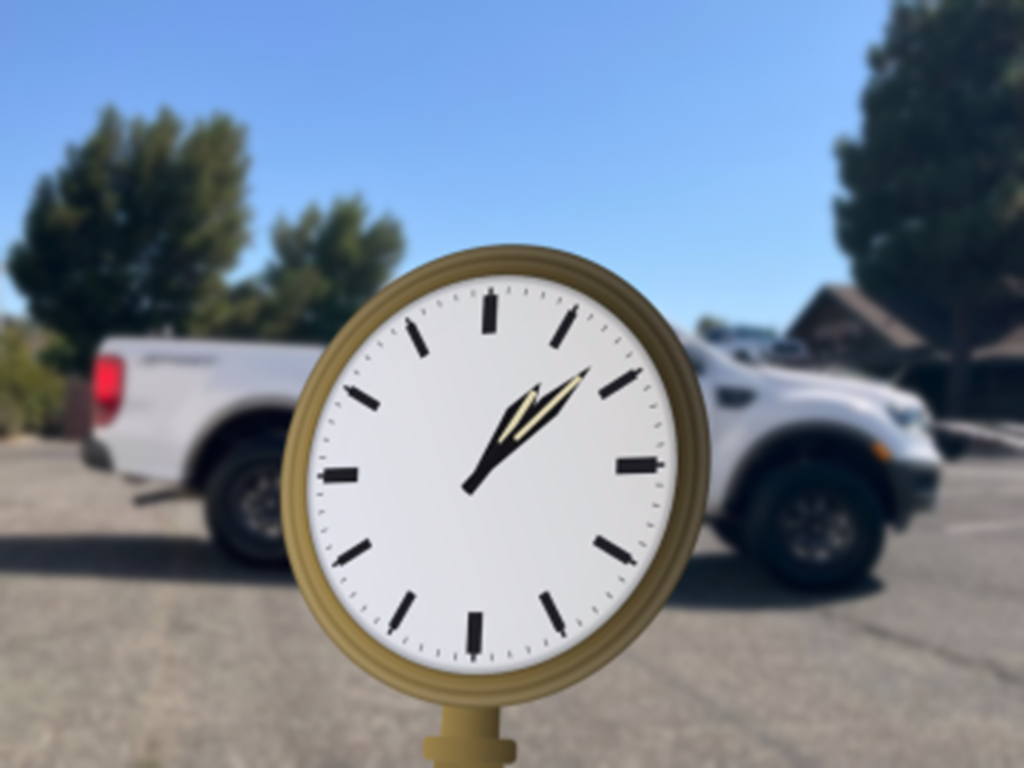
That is h=1 m=8
